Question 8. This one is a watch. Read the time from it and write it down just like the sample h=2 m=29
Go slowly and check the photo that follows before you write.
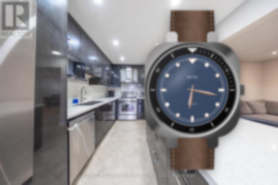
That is h=6 m=17
